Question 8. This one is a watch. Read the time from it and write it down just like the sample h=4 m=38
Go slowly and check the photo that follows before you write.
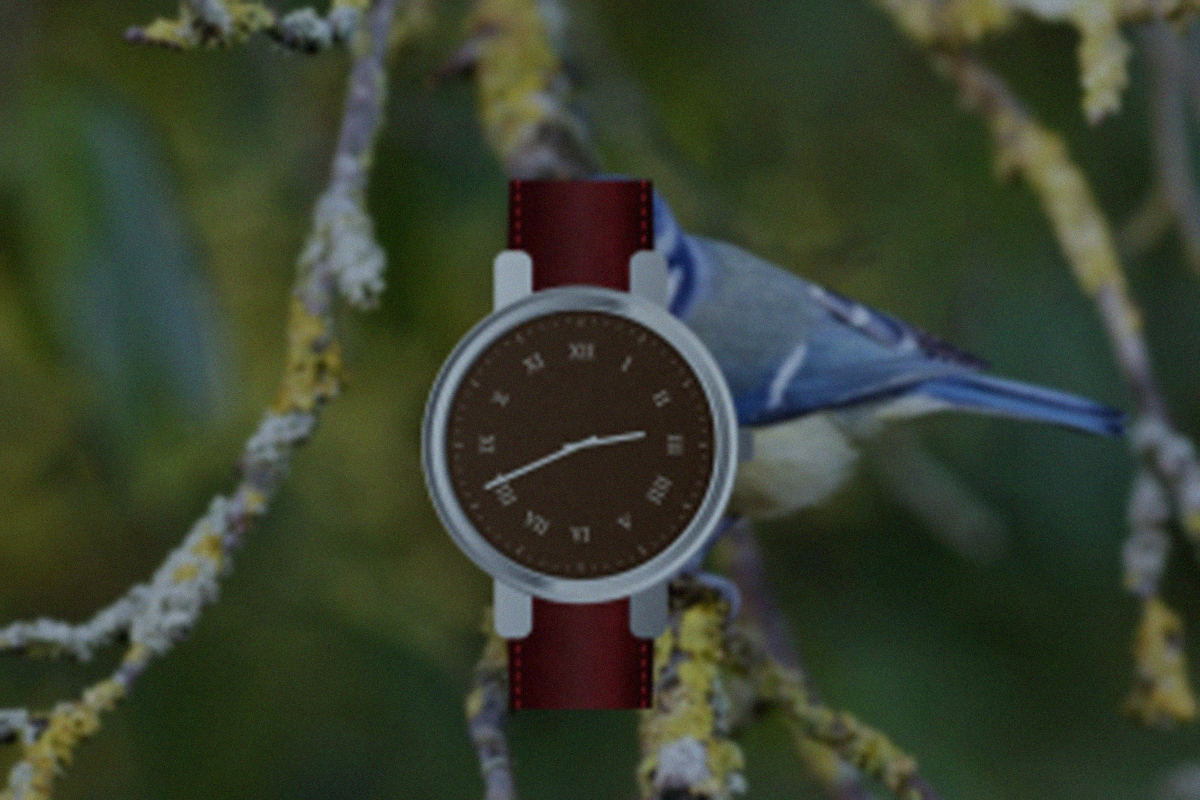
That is h=2 m=41
